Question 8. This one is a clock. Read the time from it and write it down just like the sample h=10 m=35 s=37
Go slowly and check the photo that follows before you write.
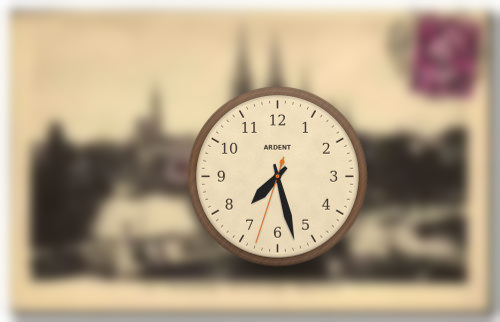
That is h=7 m=27 s=33
